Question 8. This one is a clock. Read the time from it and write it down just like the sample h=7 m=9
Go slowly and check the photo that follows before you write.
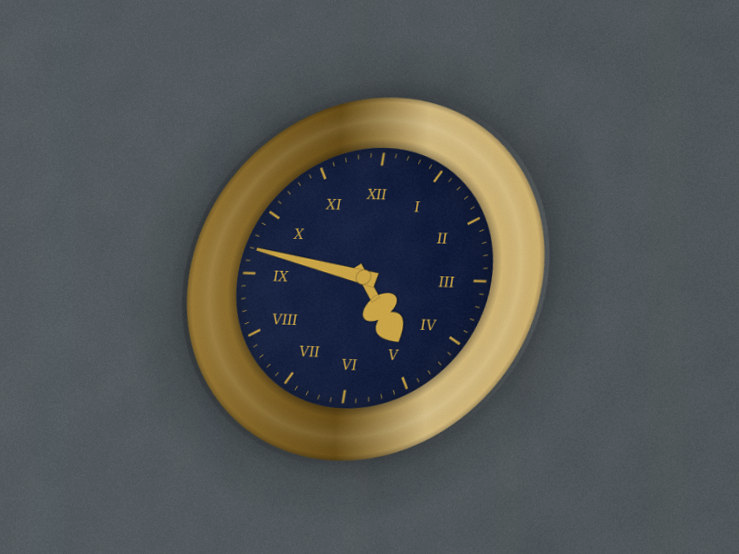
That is h=4 m=47
